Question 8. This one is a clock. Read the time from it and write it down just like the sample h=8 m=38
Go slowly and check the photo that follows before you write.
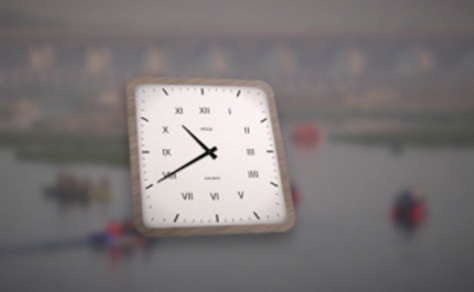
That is h=10 m=40
